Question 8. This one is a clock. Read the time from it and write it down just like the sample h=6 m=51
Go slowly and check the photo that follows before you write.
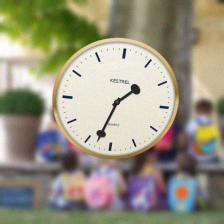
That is h=1 m=33
